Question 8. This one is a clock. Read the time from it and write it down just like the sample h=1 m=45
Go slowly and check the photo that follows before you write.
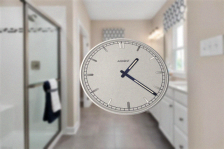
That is h=1 m=22
